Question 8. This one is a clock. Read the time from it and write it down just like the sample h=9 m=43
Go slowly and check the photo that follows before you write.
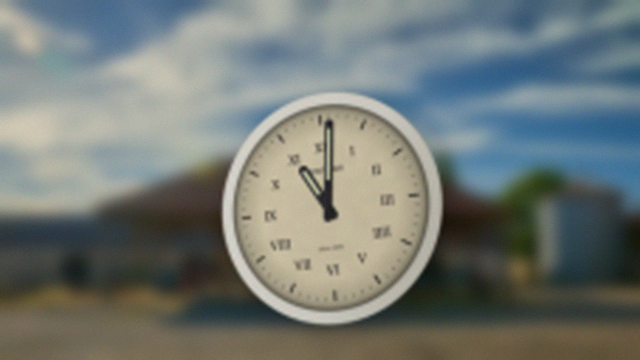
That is h=11 m=1
